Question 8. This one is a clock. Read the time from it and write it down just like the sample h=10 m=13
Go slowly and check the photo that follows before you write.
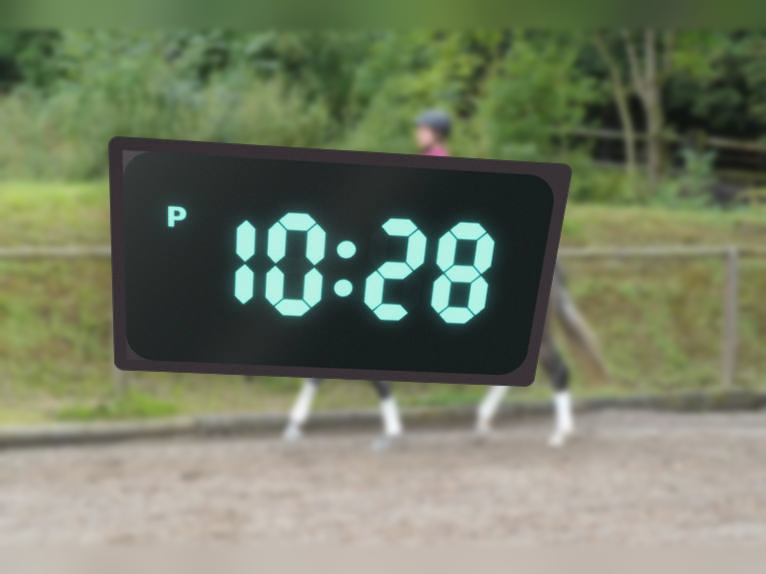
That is h=10 m=28
